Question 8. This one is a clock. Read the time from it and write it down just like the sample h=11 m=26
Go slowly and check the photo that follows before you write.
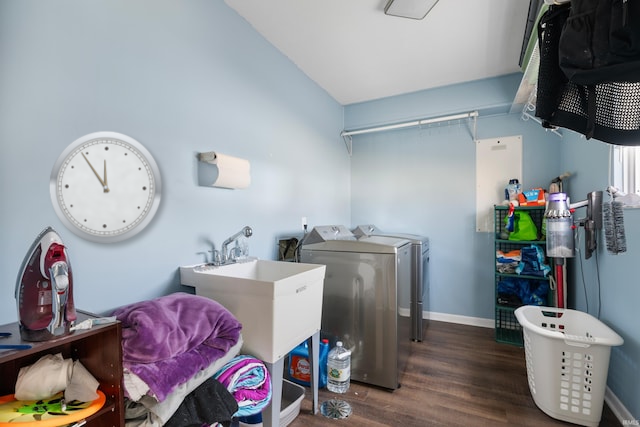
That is h=11 m=54
